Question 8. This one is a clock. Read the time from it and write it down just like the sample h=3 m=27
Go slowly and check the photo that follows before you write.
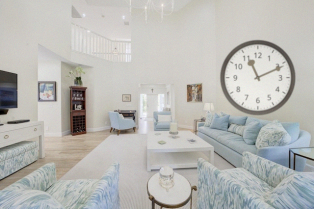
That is h=11 m=11
